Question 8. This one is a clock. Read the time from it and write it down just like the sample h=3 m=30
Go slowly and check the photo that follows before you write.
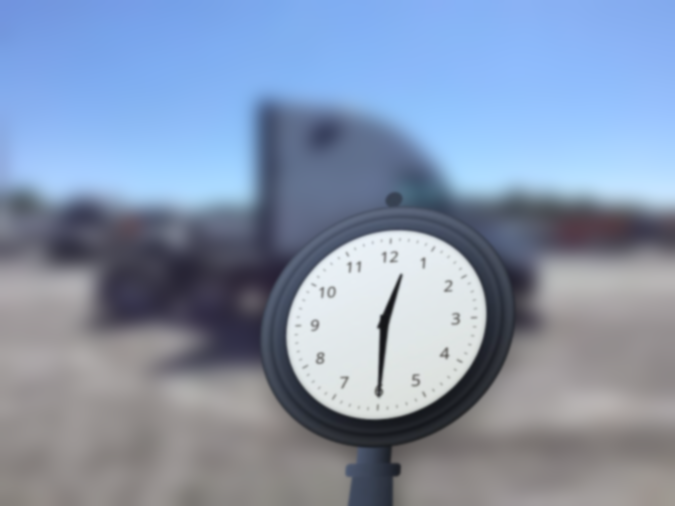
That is h=12 m=30
